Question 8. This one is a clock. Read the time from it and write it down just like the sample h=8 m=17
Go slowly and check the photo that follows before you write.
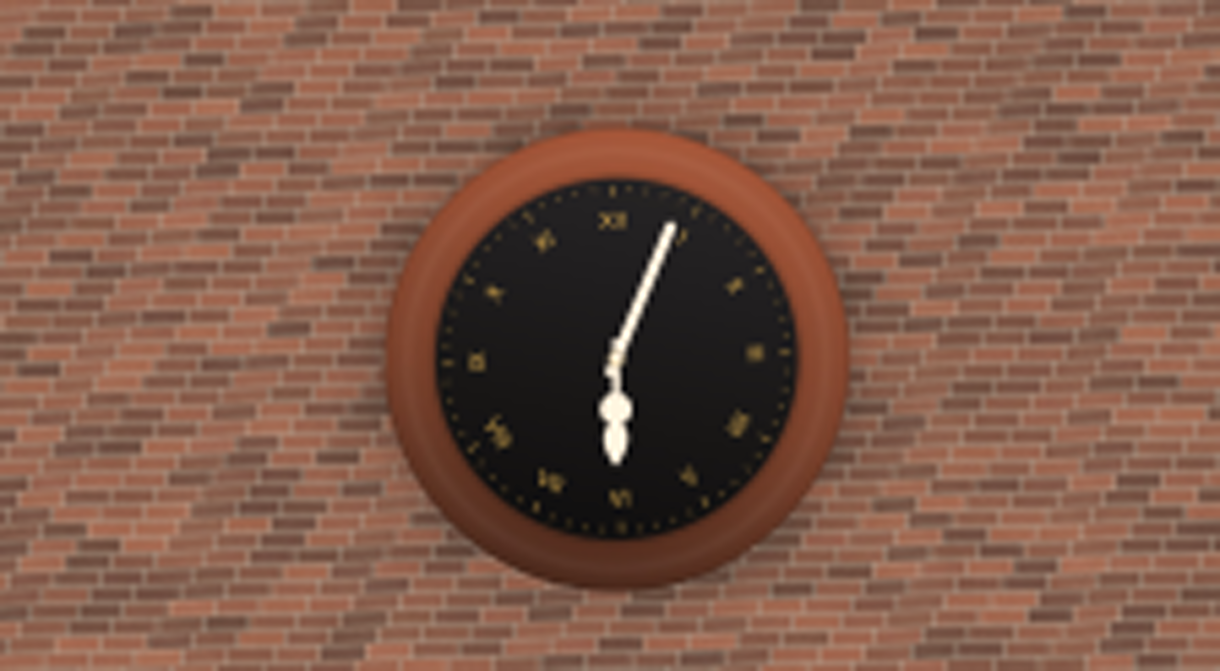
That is h=6 m=4
